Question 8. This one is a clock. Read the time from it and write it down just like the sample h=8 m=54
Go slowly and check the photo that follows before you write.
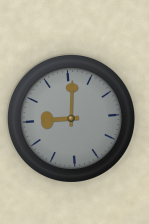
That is h=9 m=1
